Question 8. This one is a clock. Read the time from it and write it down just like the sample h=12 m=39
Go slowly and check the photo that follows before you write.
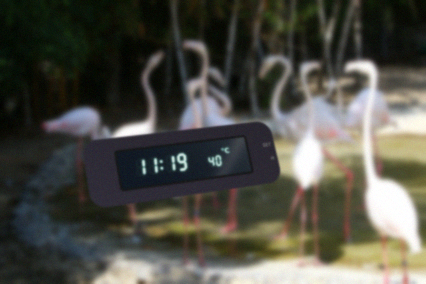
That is h=11 m=19
